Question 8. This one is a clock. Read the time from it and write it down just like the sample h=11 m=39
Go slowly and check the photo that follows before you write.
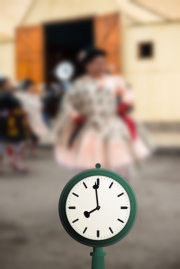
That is h=7 m=59
